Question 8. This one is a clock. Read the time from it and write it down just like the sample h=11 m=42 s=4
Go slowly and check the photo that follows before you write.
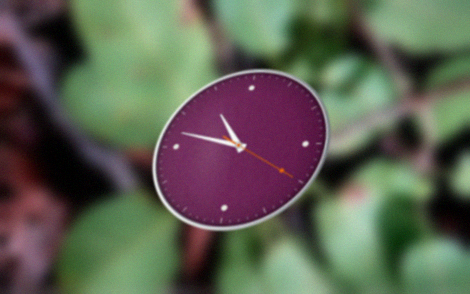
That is h=10 m=47 s=20
